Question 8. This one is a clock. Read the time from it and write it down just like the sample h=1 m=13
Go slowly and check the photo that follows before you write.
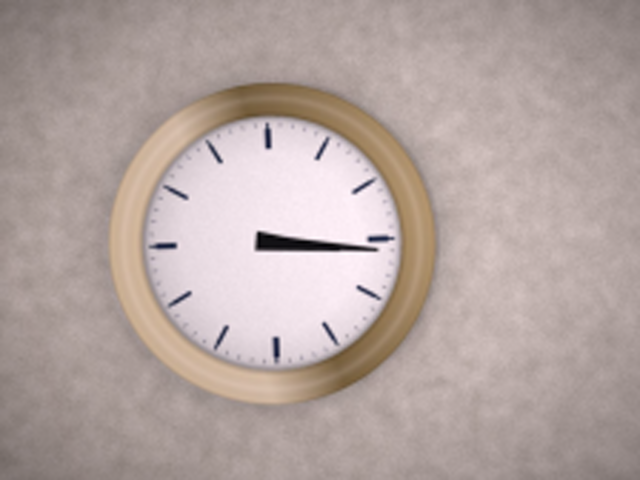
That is h=3 m=16
